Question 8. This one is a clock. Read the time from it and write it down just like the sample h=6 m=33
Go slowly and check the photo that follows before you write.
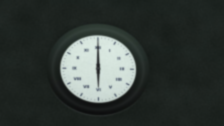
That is h=6 m=0
